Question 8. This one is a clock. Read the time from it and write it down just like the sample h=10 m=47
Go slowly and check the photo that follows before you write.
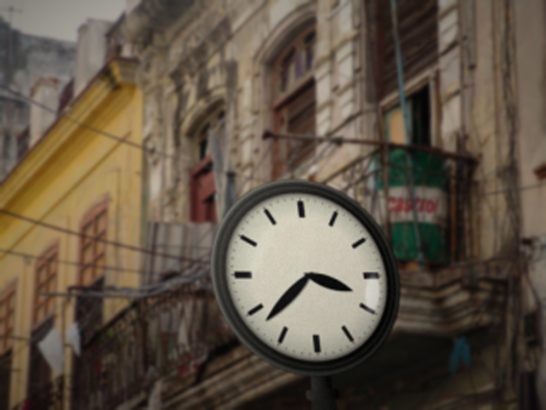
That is h=3 m=38
